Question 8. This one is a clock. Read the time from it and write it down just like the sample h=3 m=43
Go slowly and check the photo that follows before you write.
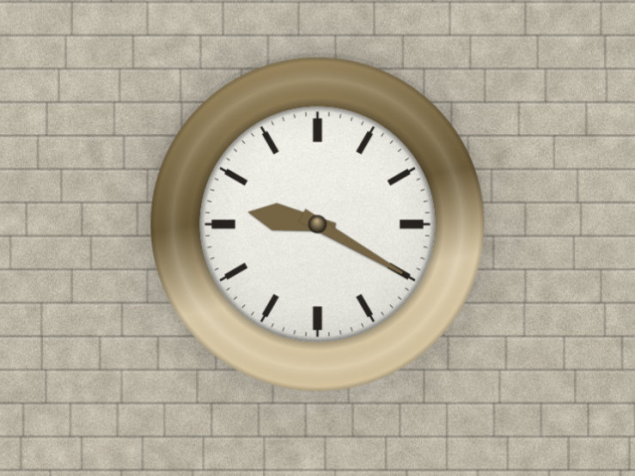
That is h=9 m=20
